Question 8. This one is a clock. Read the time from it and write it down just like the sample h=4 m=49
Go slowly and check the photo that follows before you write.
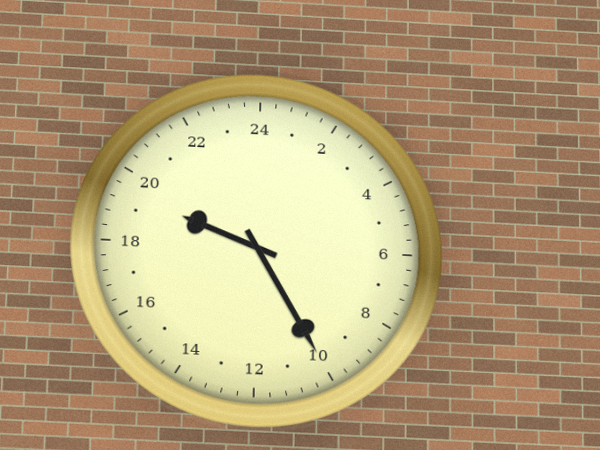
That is h=19 m=25
